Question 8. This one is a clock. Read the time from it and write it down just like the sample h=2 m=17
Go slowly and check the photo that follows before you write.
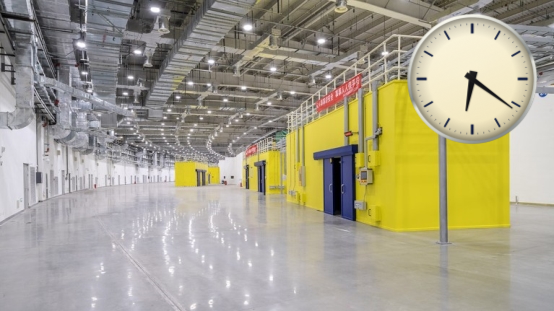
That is h=6 m=21
